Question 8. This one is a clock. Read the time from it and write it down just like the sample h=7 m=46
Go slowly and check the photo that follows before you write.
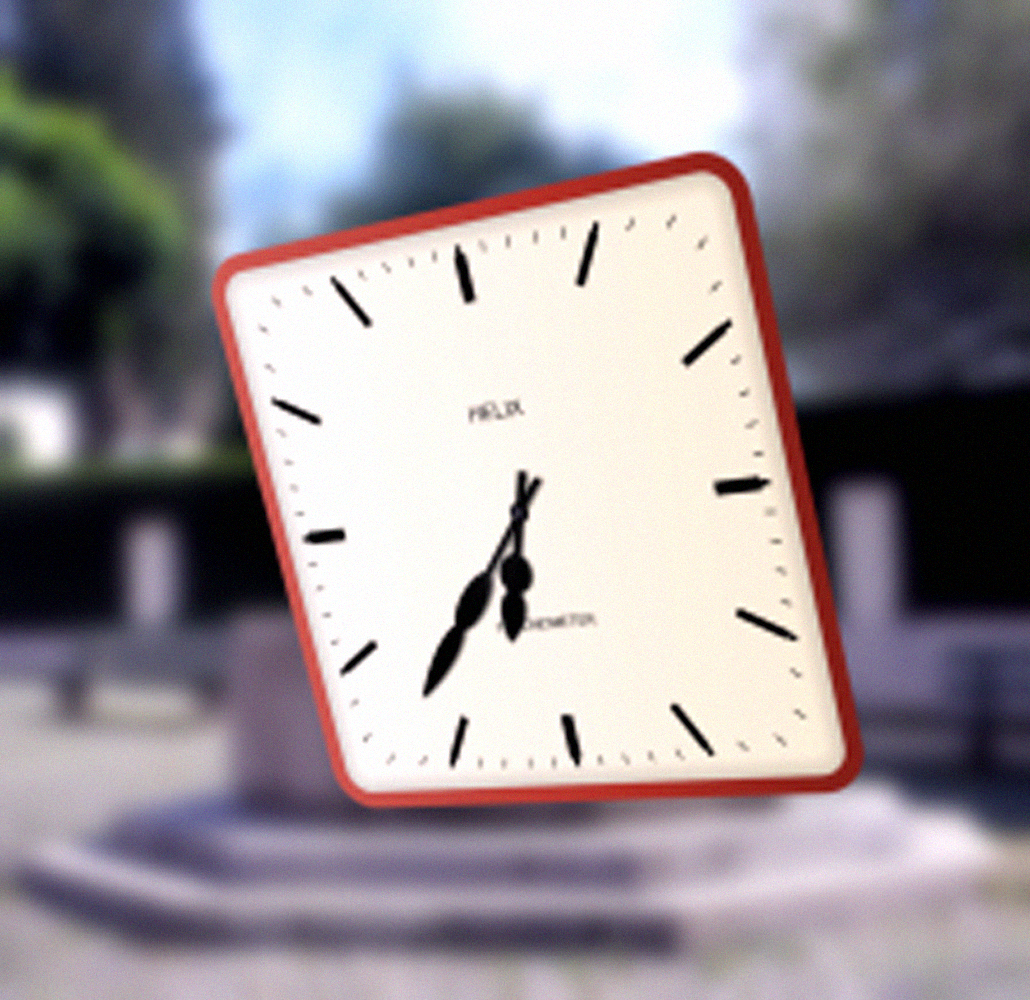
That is h=6 m=37
